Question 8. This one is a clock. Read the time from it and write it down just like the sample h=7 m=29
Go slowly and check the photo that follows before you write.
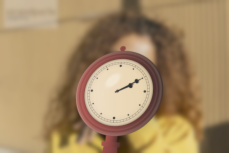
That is h=2 m=10
